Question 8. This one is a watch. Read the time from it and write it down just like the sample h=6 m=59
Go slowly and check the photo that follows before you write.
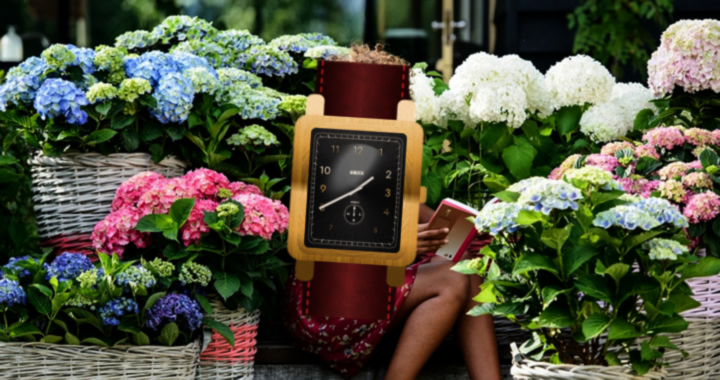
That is h=1 m=40
